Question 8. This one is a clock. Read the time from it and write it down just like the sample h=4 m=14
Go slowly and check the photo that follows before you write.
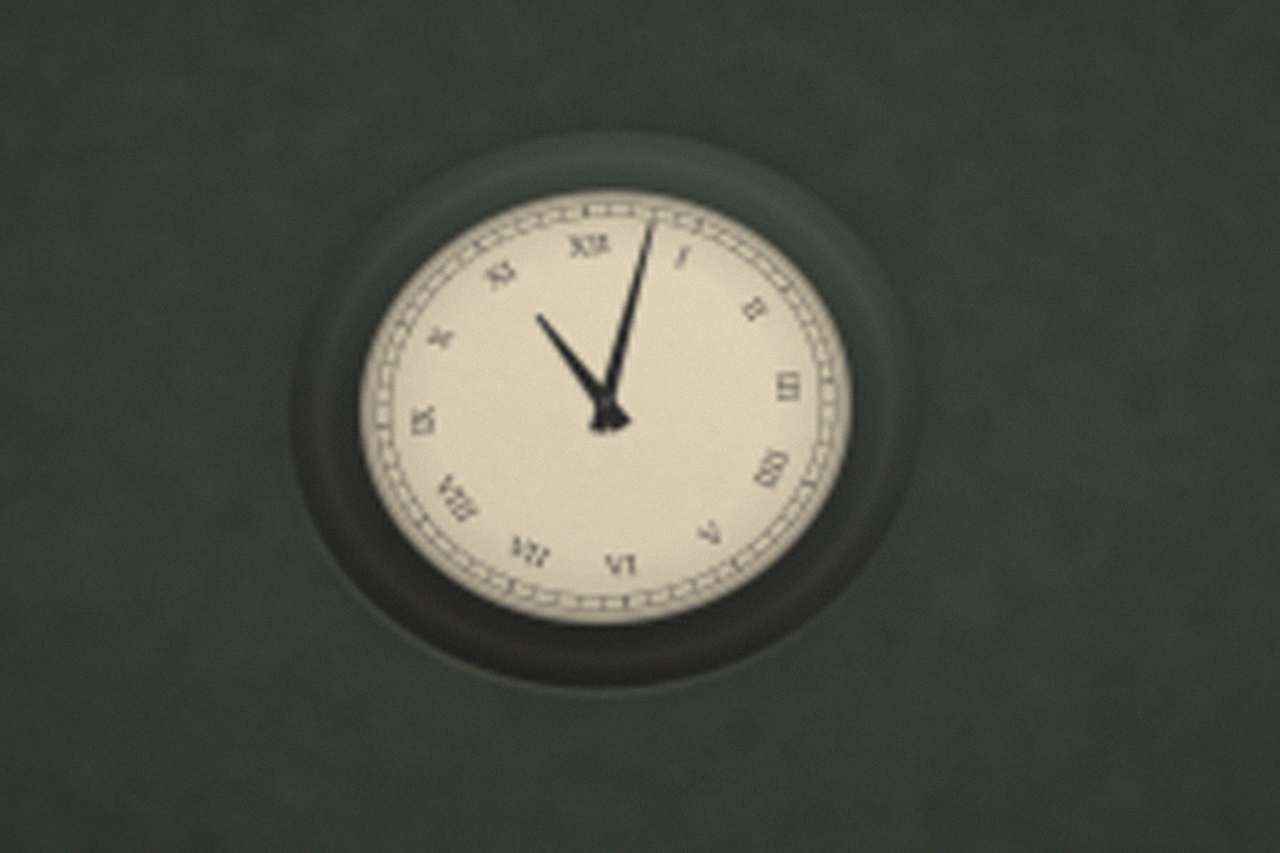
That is h=11 m=3
